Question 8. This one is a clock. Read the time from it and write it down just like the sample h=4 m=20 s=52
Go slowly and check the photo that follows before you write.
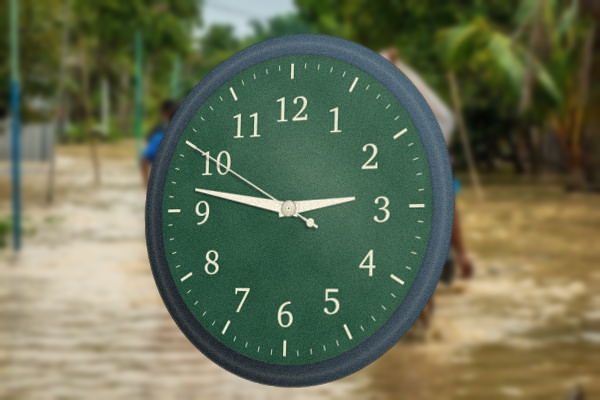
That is h=2 m=46 s=50
